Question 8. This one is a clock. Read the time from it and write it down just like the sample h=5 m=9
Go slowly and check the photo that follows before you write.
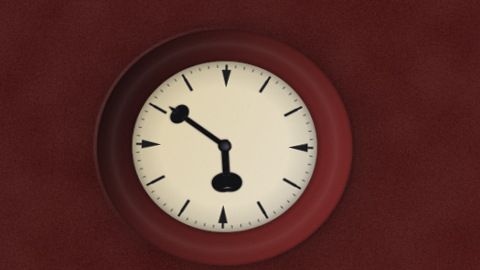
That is h=5 m=51
